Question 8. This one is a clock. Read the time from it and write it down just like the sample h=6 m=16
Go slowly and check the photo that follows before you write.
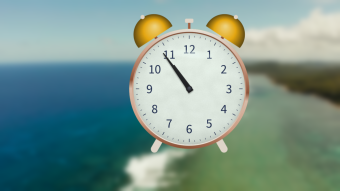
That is h=10 m=54
